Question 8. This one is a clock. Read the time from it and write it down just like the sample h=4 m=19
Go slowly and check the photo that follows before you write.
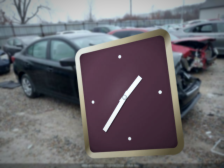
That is h=1 m=37
